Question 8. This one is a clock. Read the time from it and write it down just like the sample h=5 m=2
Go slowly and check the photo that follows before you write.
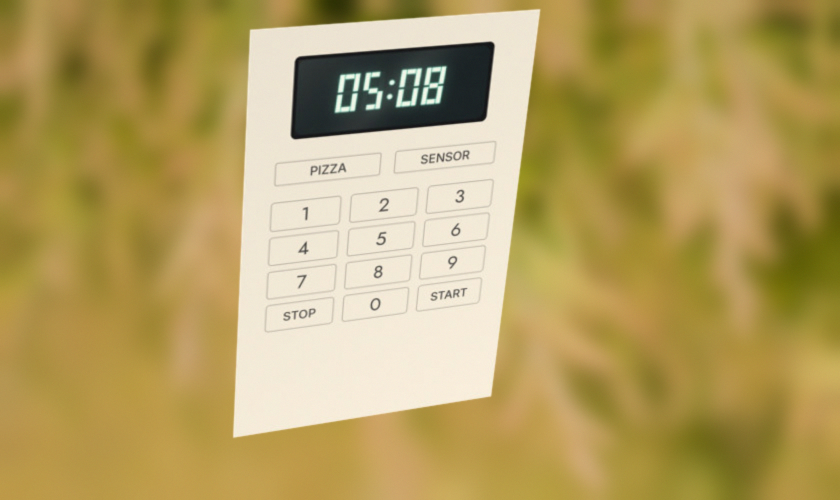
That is h=5 m=8
